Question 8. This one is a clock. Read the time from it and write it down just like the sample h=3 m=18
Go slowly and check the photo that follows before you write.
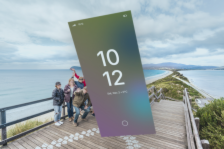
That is h=10 m=12
